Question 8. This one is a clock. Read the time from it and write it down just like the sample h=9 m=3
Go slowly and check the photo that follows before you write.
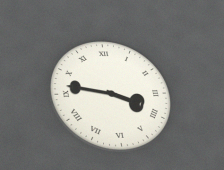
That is h=3 m=47
